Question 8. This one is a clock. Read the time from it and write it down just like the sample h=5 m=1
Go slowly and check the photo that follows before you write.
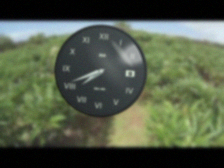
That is h=7 m=41
